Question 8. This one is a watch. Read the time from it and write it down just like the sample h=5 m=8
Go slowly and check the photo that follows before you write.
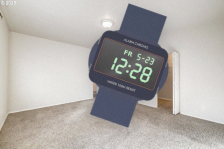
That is h=12 m=28
